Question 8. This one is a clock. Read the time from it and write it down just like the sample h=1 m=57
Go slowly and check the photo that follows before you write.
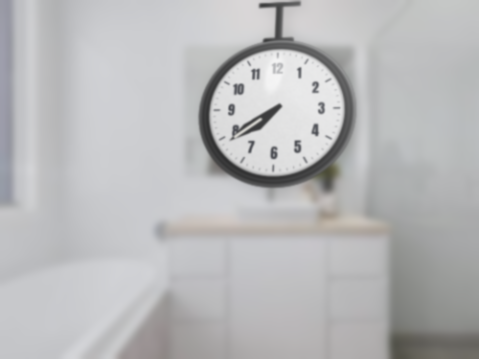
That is h=7 m=39
